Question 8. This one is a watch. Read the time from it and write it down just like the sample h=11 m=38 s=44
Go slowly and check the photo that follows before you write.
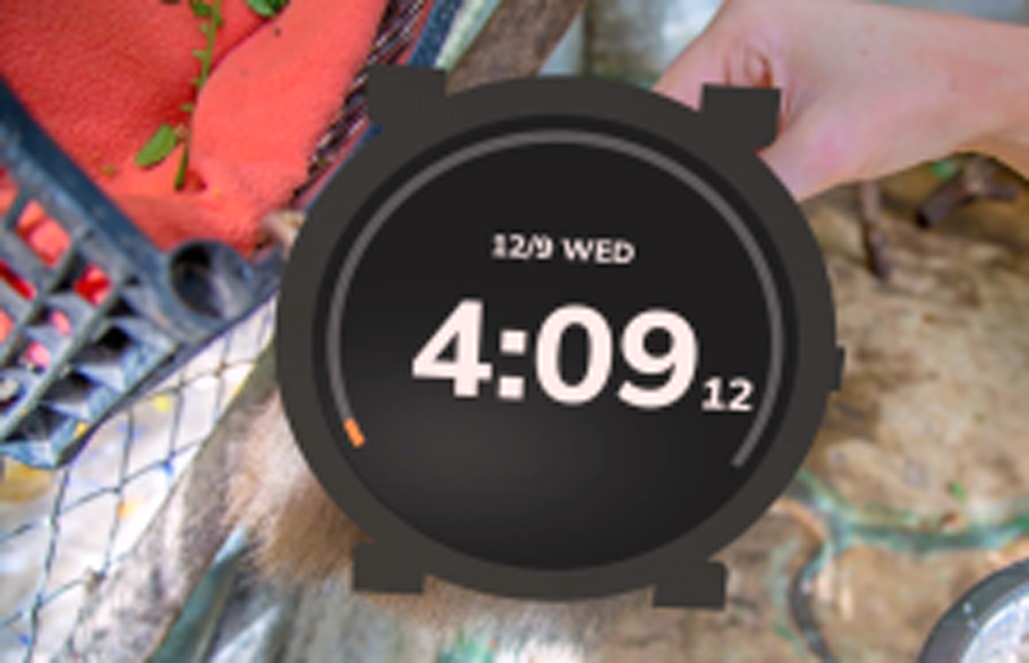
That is h=4 m=9 s=12
